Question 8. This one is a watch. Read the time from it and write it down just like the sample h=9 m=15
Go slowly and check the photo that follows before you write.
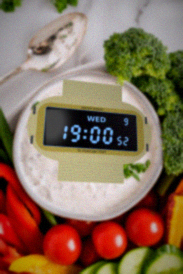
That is h=19 m=0
